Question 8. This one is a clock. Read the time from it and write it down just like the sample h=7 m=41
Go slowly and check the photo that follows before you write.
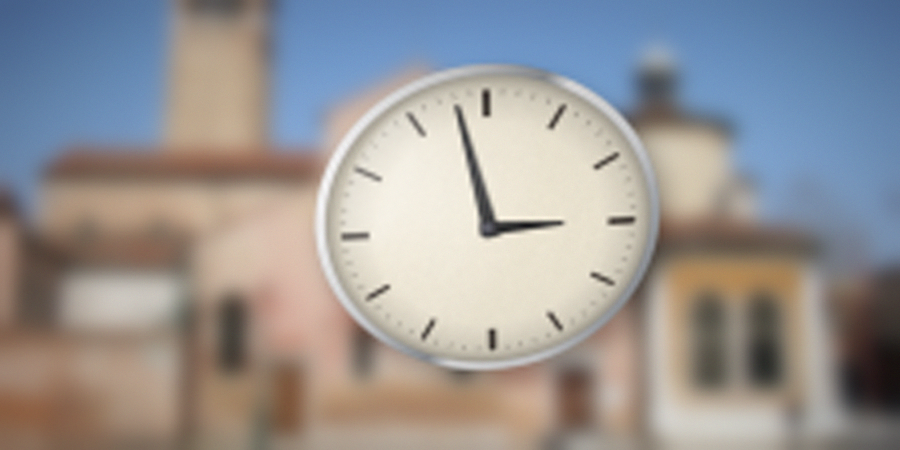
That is h=2 m=58
